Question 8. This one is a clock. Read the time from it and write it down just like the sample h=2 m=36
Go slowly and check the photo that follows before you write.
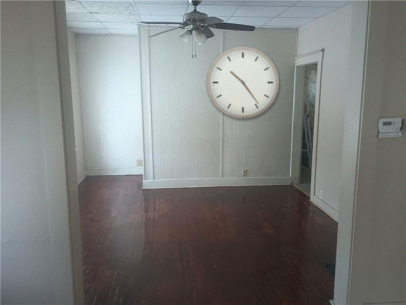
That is h=10 m=24
